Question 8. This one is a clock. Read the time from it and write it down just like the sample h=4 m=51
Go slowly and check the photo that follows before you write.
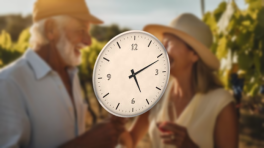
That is h=5 m=11
